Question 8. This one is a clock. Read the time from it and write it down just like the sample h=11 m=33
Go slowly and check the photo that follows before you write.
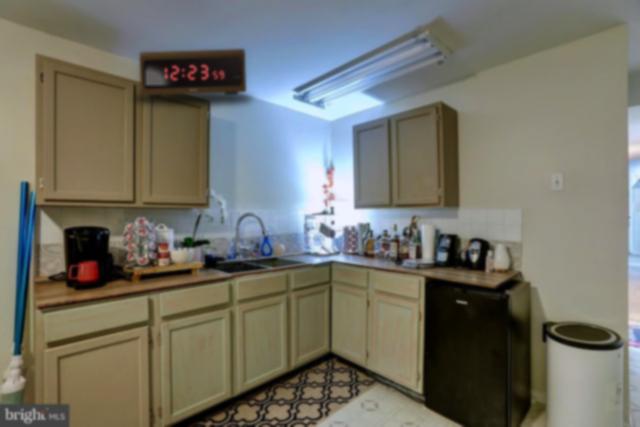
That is h=12 m=23
